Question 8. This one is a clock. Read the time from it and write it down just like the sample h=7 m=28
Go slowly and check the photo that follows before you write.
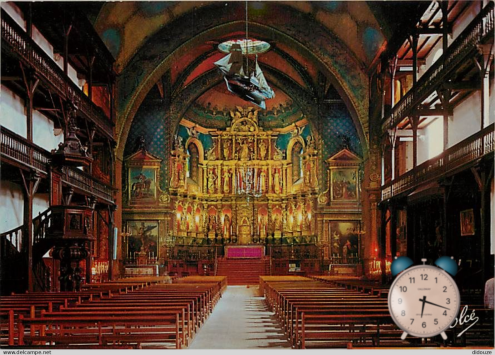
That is h=6 m=18
